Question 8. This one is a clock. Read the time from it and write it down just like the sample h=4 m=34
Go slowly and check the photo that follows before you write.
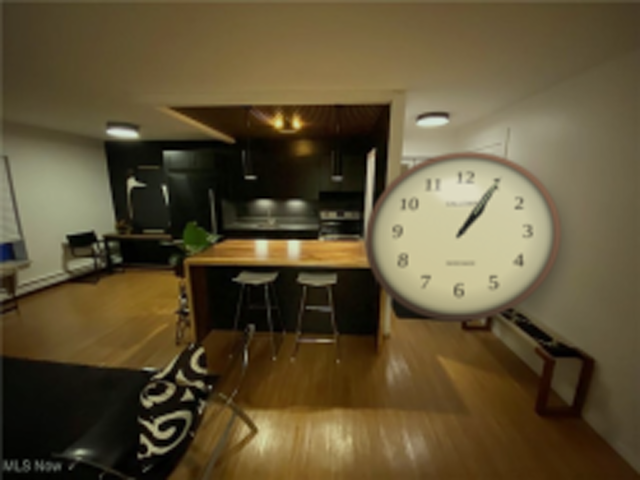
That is h=1 m=5
